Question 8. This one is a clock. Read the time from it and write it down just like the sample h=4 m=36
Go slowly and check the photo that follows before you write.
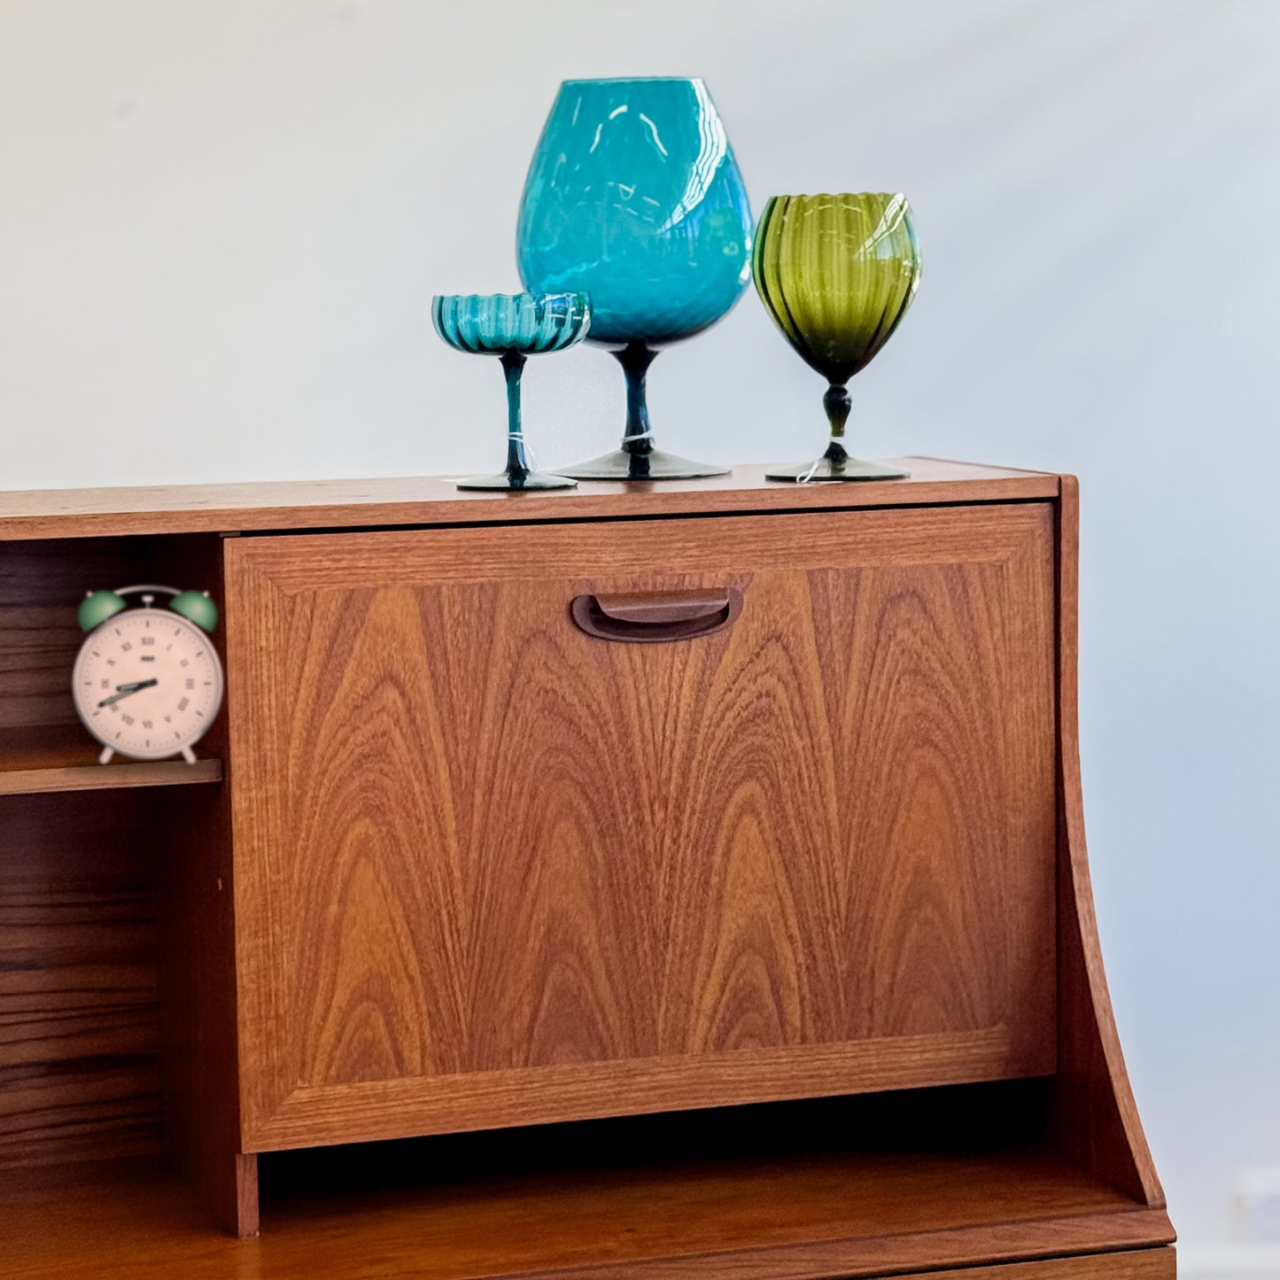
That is h=8 m=41
